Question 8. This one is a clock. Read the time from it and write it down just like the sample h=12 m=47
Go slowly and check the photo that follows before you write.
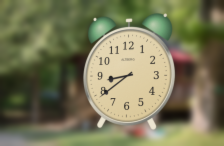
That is h=8 m=39
